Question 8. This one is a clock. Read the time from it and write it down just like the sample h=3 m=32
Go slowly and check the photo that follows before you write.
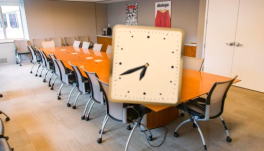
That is h=6 m=41
